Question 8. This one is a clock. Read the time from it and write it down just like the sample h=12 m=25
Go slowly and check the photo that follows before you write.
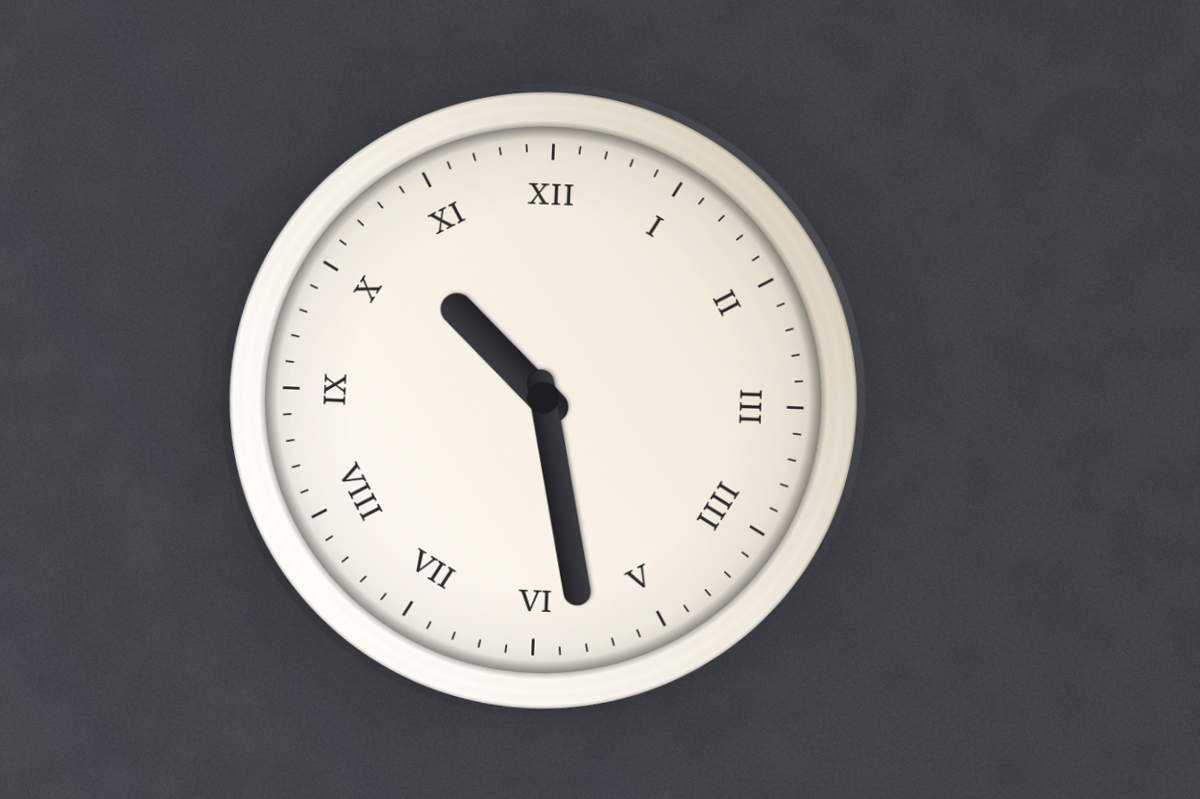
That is h=10 m=28
